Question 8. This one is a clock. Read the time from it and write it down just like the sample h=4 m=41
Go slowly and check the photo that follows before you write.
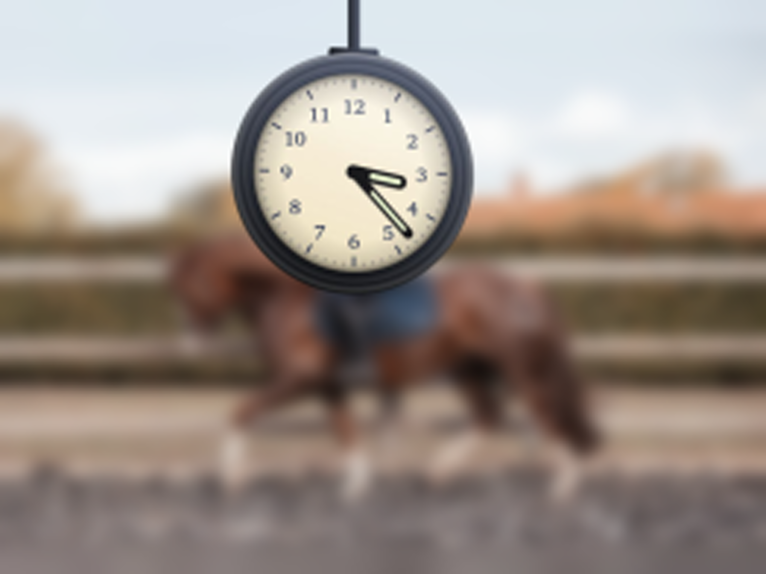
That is h=3 m=23
